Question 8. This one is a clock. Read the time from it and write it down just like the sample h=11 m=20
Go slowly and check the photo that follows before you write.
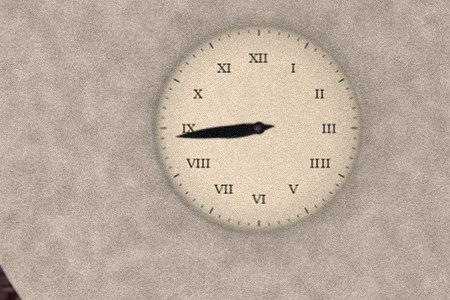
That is h=8 m=44
